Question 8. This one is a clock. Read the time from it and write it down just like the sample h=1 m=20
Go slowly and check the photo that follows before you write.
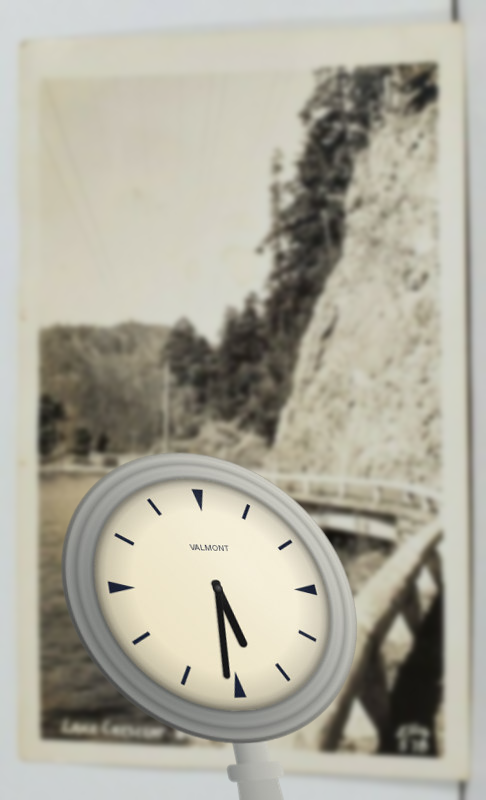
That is h=5 m=31
